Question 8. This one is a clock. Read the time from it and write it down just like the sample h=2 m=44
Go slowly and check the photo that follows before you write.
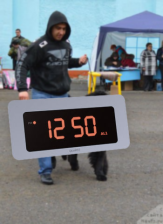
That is h=12 m=50
